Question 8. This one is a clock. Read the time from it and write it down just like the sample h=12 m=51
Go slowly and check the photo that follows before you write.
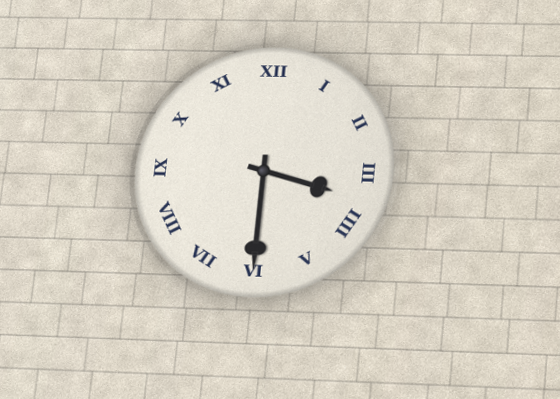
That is h=3 m=30
